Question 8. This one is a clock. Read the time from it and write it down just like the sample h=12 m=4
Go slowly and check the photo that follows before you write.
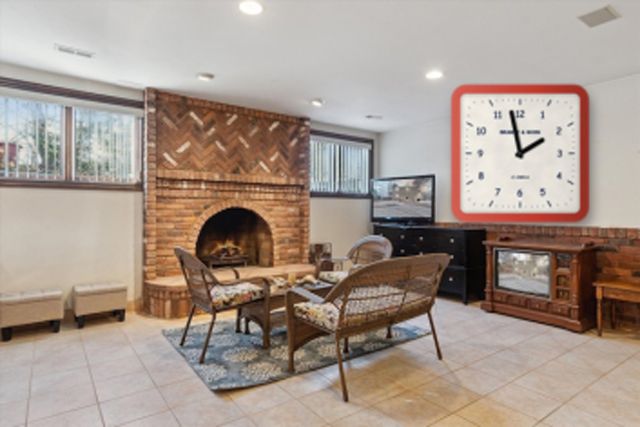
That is h=1 m=58
